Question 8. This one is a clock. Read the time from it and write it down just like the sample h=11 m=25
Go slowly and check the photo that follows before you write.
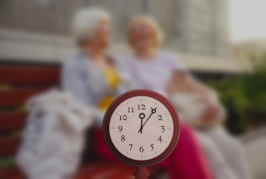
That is h=12 m=6
